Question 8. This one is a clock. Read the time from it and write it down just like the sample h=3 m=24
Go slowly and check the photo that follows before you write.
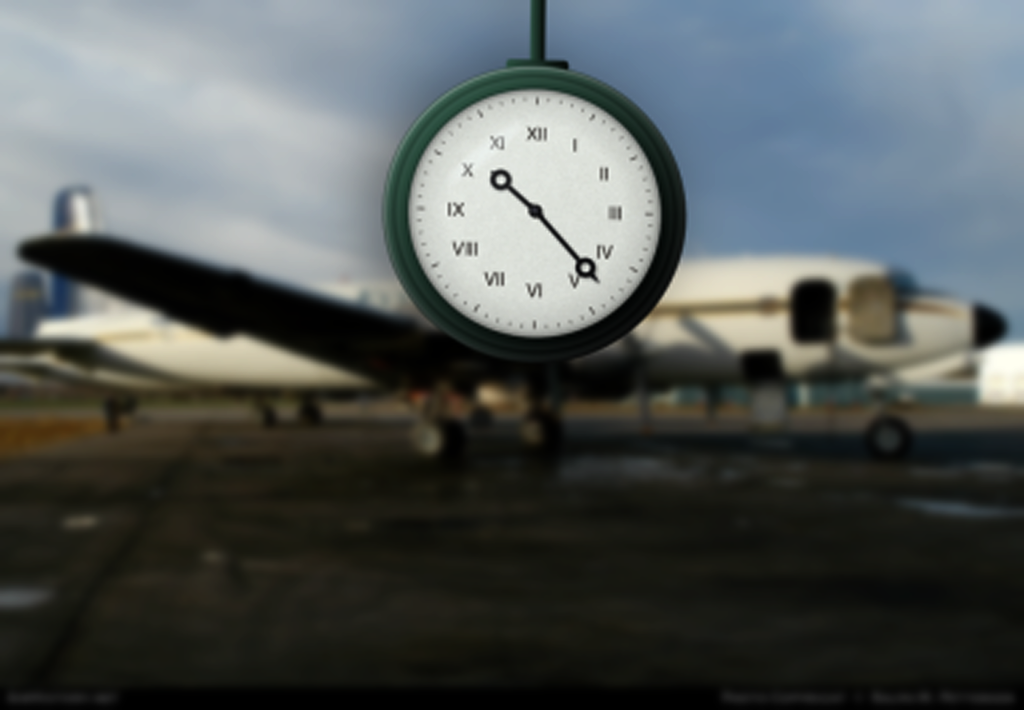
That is h=10 m=23
